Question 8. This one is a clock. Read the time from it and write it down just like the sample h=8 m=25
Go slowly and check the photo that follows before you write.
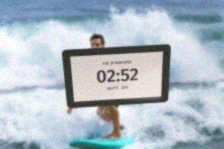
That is h=2 m=52
